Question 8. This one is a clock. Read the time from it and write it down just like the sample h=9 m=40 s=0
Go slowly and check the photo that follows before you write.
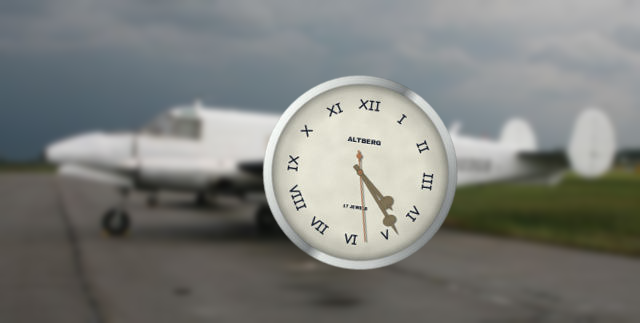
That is h=4 m=23 s=28
